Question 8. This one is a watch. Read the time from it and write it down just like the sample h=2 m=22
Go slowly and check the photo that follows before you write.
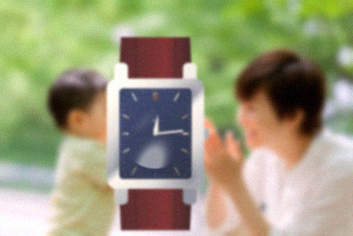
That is h=12 m=14
